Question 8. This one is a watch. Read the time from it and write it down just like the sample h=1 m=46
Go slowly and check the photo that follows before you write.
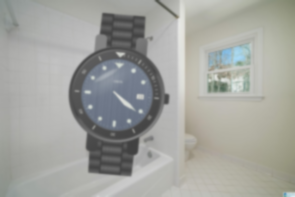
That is h=4 m=21
